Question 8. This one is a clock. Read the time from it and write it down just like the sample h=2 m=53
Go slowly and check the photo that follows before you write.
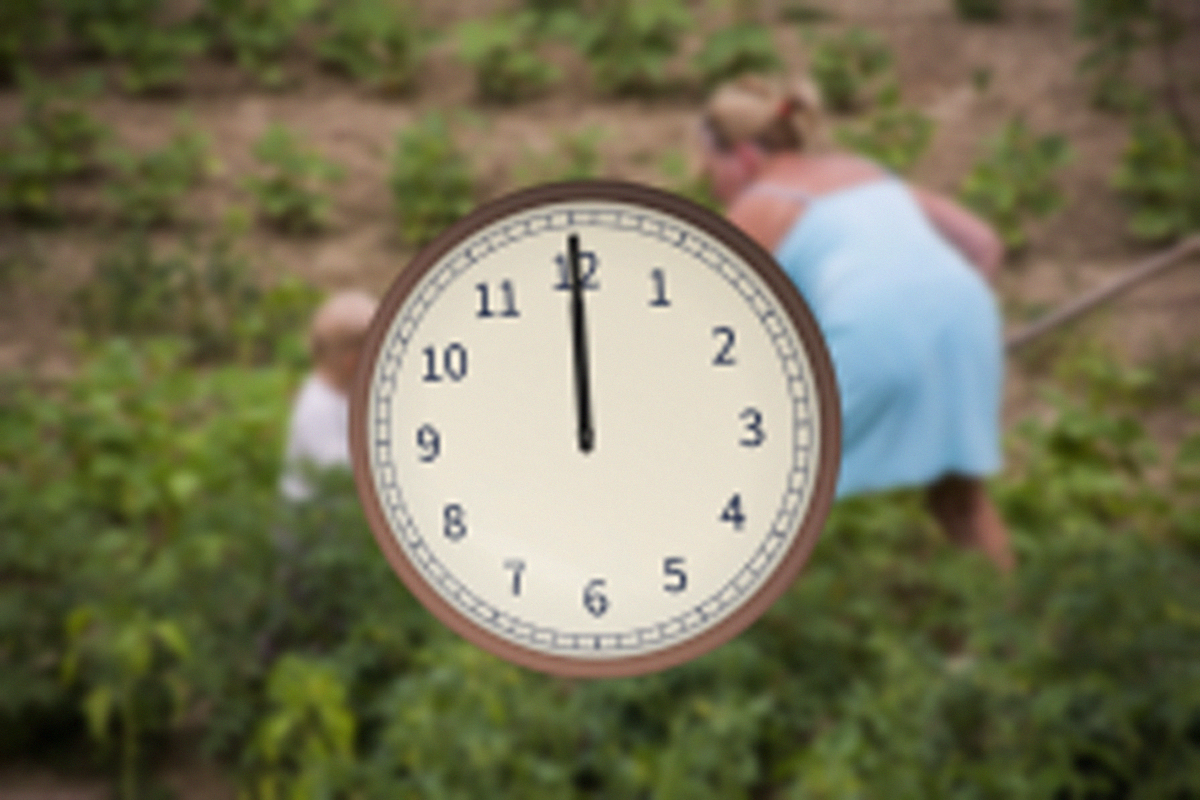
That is h=12 m=0
